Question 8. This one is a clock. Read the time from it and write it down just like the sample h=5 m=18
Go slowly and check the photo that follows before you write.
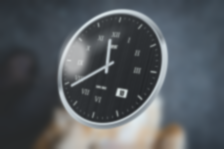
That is h=11 m=39
